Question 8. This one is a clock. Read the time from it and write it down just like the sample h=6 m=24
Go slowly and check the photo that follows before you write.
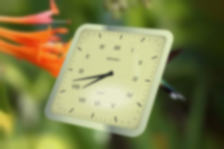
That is h=7 m=42
